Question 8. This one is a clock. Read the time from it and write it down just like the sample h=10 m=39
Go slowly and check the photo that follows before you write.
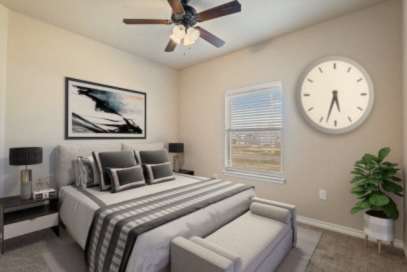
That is h=5 m=33
